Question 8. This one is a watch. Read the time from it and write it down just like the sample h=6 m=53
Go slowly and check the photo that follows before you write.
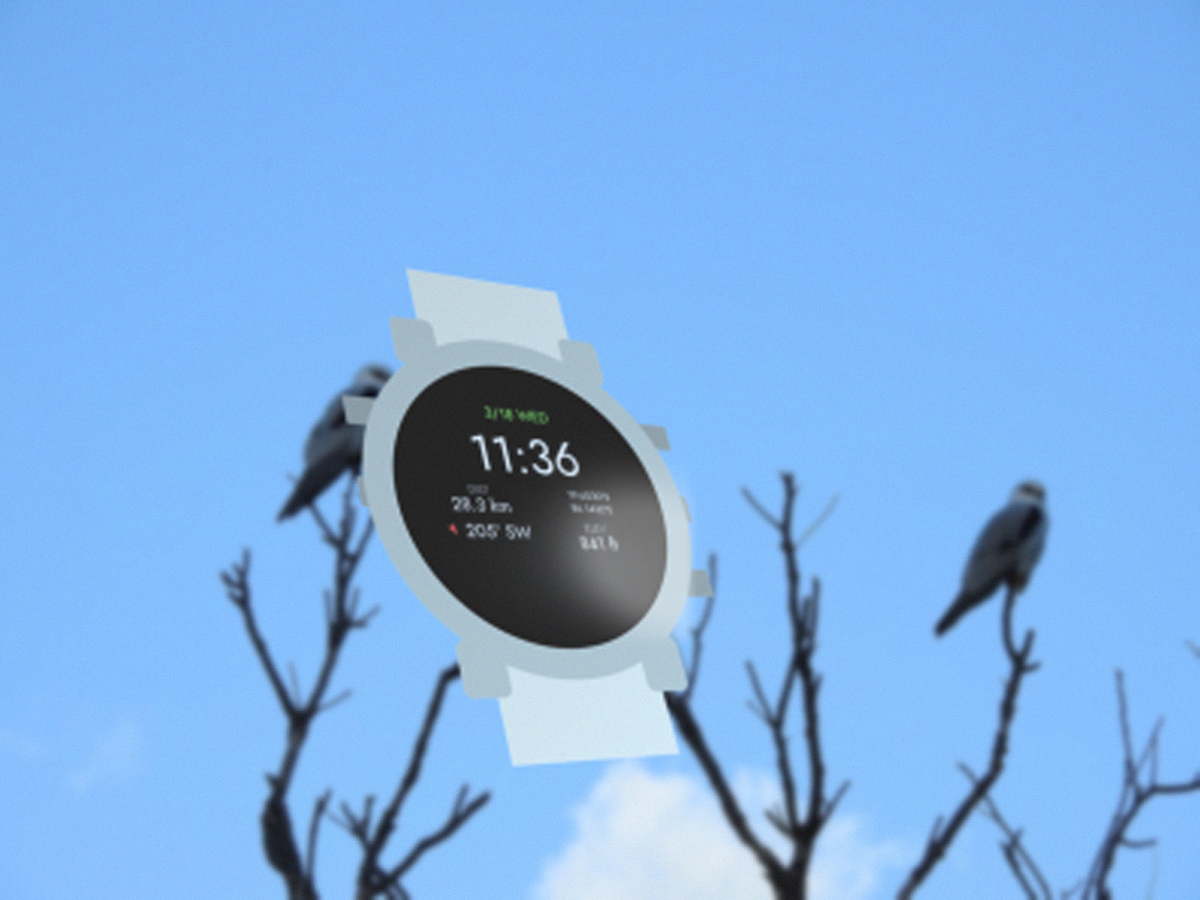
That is h=11 m=36
